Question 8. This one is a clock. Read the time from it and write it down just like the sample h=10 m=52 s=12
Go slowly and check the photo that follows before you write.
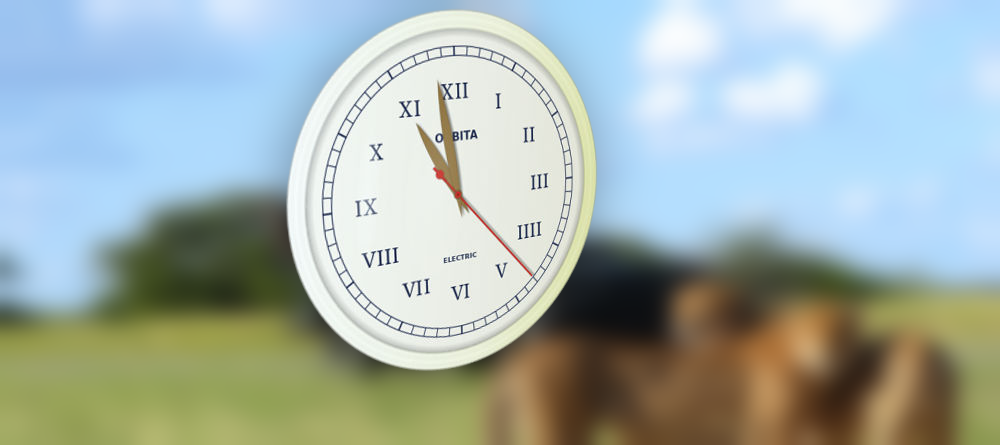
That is h=10 m=58 s=23
